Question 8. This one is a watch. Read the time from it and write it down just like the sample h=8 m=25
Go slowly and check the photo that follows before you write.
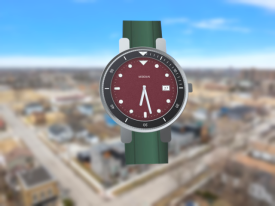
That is h=6 m=28
